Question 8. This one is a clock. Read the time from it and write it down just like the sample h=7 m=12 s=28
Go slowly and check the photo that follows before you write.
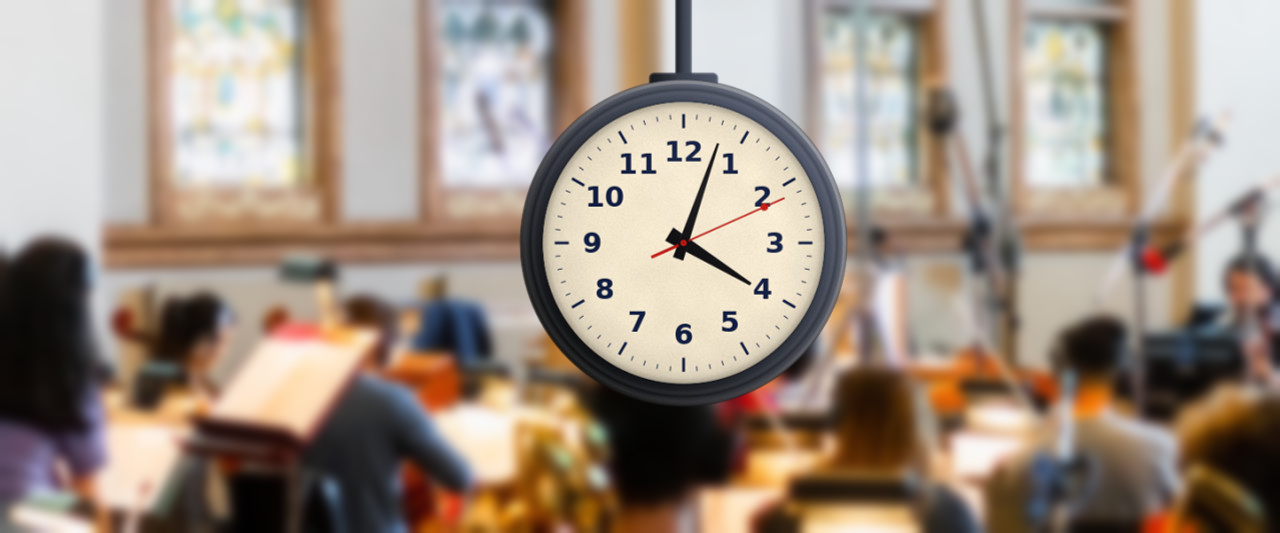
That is h=4 m=3 s=11
